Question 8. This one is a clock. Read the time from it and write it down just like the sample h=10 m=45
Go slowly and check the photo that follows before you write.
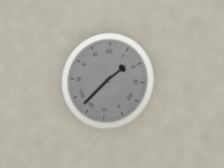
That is h=1 m=37
